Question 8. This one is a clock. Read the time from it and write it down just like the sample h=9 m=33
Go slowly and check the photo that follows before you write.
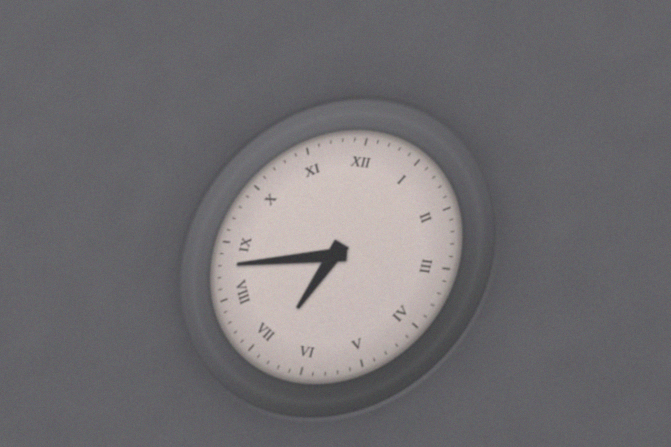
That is h=6 m=43
